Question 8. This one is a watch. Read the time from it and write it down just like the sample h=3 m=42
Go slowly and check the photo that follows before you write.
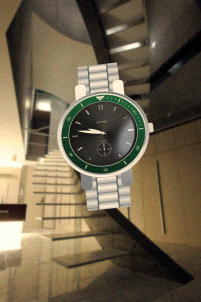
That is h=9 m=47
